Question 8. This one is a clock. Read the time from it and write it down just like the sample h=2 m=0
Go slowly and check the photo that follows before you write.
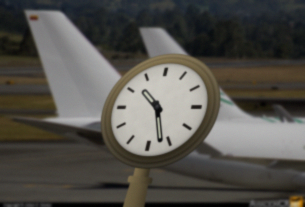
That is h=10 m=27
